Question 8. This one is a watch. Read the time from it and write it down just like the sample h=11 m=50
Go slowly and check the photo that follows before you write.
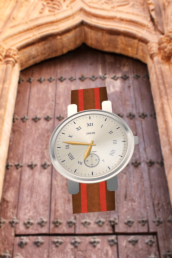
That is h=6 m=47
